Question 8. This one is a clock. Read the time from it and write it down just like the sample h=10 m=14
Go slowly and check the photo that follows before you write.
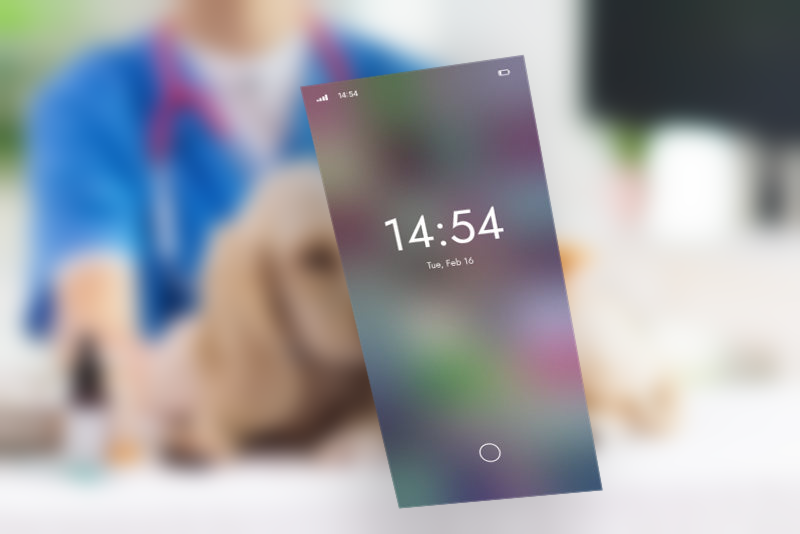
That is h=14 m=54
